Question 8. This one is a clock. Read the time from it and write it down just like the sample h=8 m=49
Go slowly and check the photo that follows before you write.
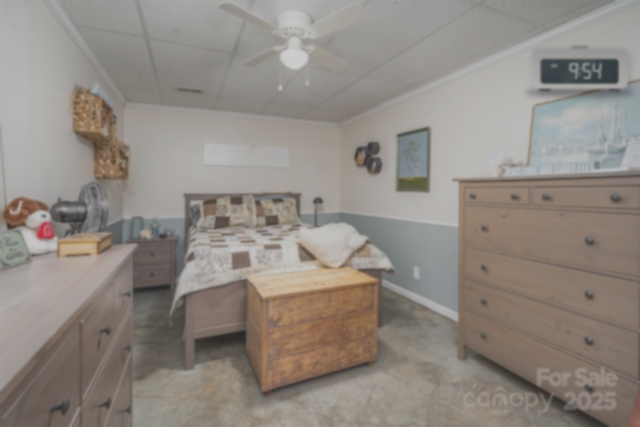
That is h=9 m=54
